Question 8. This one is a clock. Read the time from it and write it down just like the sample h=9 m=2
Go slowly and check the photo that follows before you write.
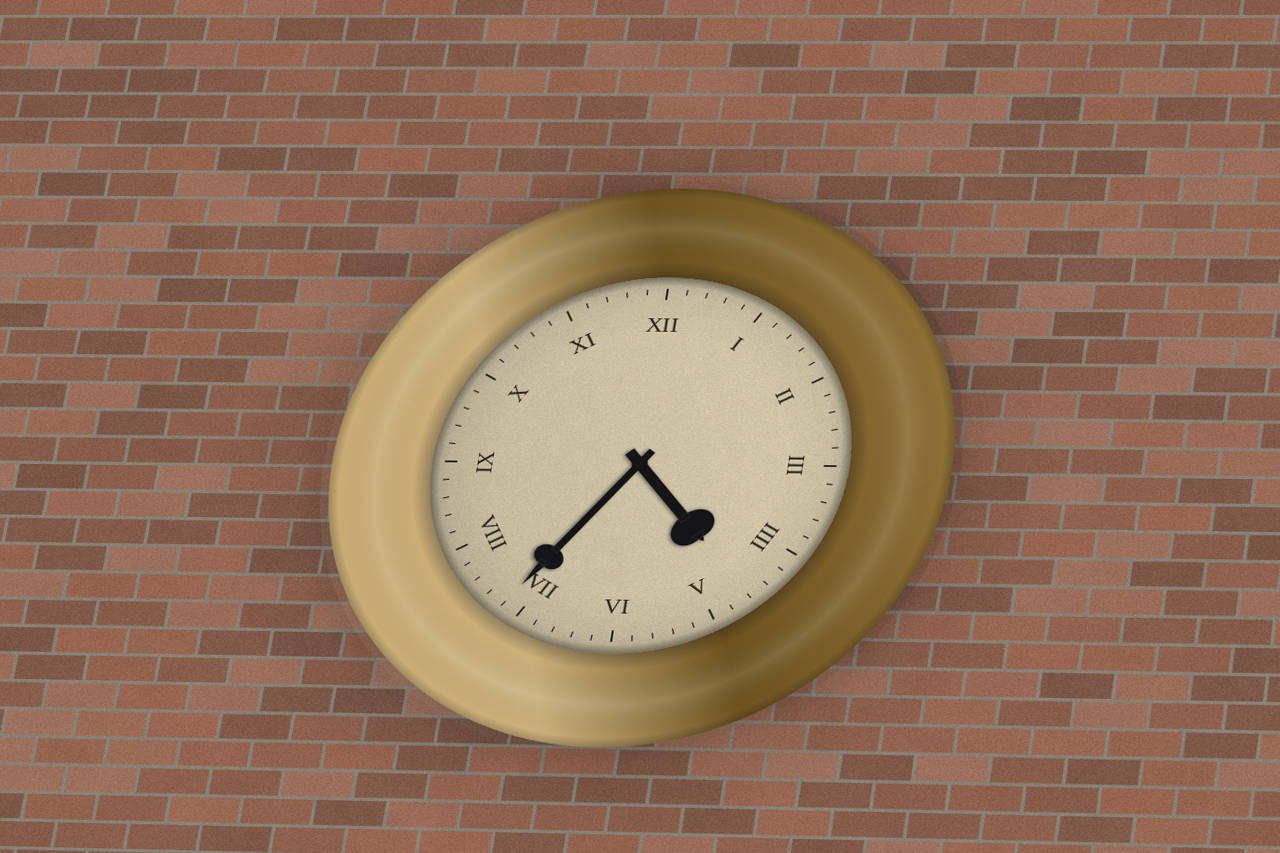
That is h=4 m=36
